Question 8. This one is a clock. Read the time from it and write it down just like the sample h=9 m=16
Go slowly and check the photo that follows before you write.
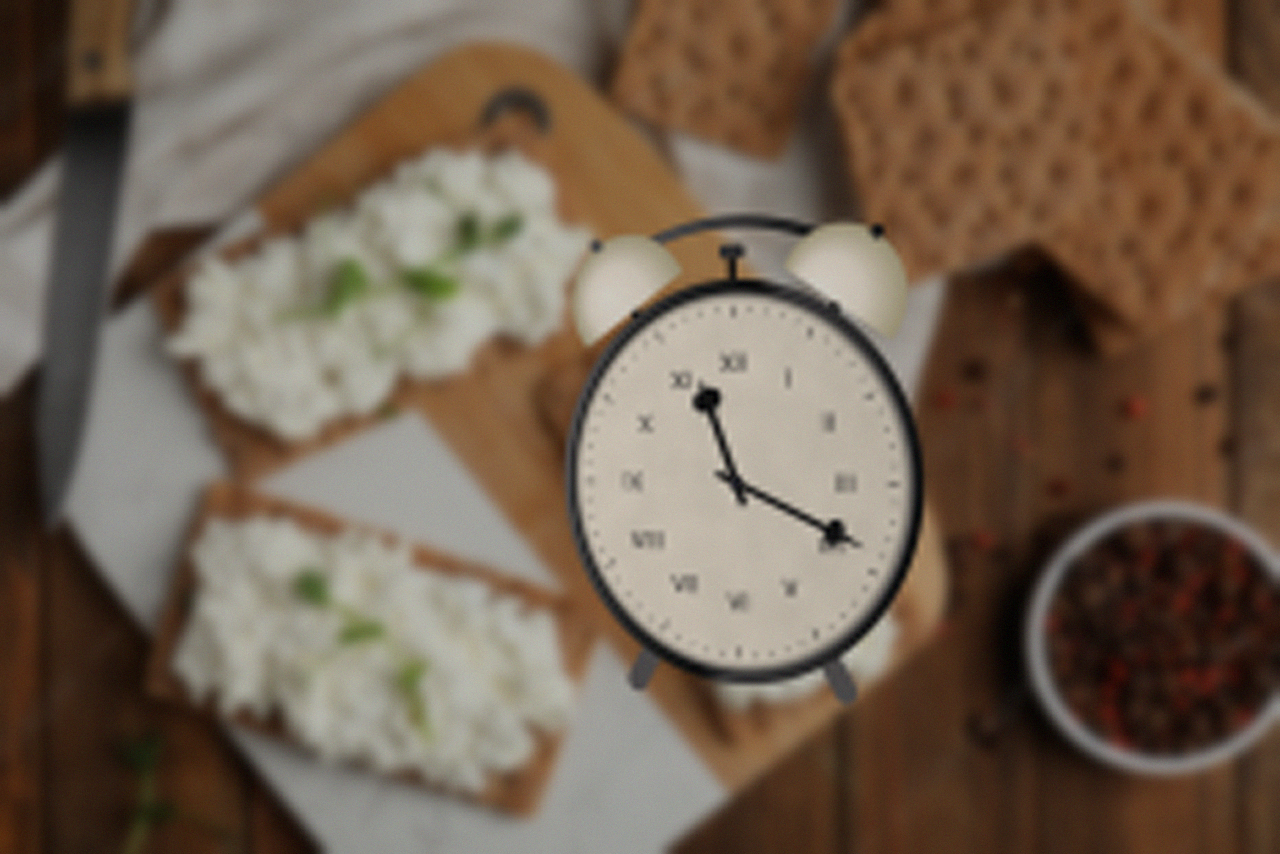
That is h=11 m=19
